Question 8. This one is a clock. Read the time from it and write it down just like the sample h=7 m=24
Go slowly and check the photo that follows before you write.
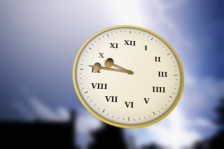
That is h=9 m=46
